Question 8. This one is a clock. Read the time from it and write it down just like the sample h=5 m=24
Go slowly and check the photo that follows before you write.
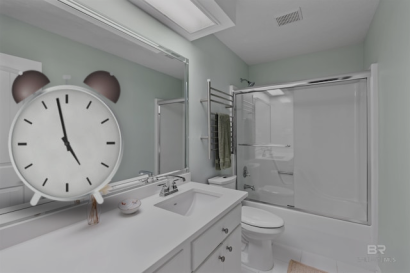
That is h=4 m=58
